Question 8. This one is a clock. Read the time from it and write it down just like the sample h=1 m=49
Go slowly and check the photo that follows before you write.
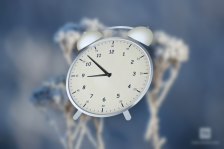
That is h=8 m=52
